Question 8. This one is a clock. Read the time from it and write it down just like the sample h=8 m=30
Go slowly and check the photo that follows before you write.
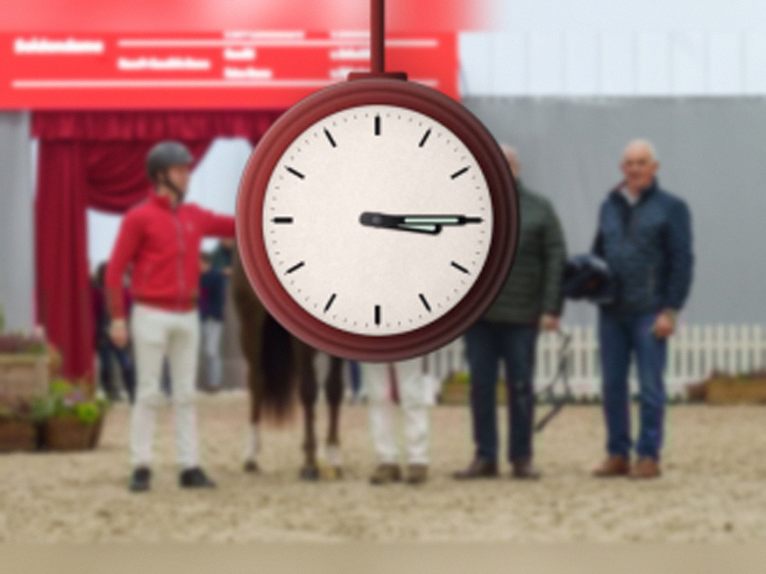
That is h=3 m=15
